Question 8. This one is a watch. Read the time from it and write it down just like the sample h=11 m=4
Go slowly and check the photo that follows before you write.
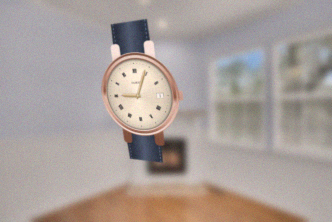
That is h=9 m=4
